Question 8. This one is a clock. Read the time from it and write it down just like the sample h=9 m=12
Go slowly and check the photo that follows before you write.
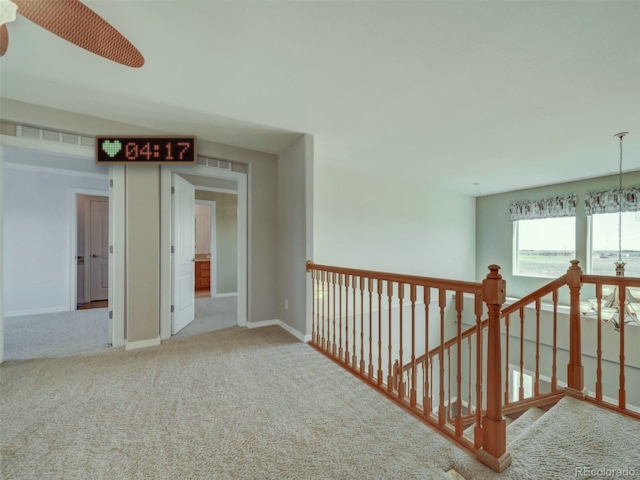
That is h=4 m=17
